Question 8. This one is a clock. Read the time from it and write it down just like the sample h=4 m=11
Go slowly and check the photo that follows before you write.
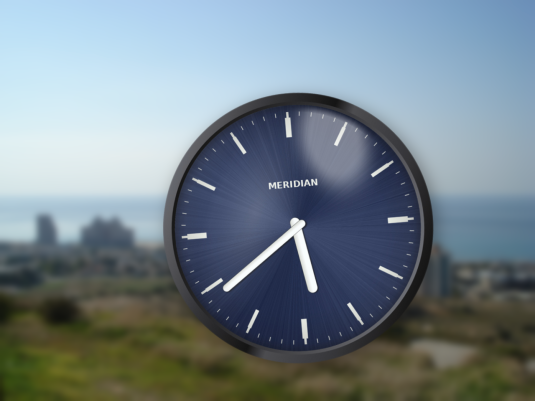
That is h=5 m=39
